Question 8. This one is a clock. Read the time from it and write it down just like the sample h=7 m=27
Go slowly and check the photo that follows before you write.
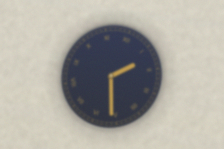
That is h=1 m=26
